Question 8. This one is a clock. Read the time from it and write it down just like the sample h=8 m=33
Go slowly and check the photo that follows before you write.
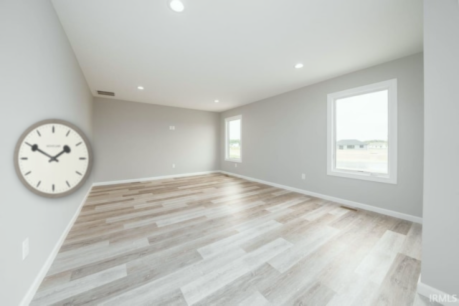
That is h=1 m=50
